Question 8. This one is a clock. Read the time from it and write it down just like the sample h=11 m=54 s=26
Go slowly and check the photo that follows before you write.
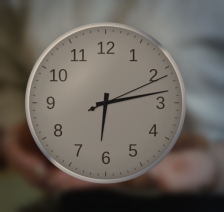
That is h=6 m=13 s=11
